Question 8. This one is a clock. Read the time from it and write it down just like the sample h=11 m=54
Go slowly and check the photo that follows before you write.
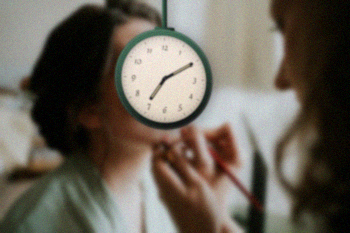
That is h=7 m=10
